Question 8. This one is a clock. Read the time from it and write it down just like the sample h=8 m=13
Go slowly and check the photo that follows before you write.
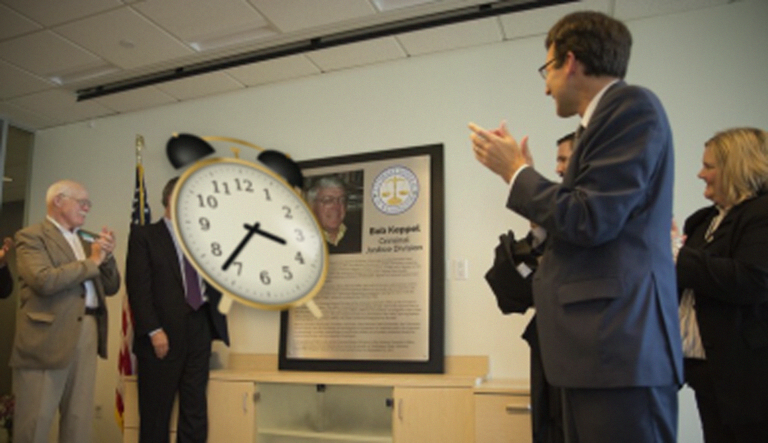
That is h=3 m=37
